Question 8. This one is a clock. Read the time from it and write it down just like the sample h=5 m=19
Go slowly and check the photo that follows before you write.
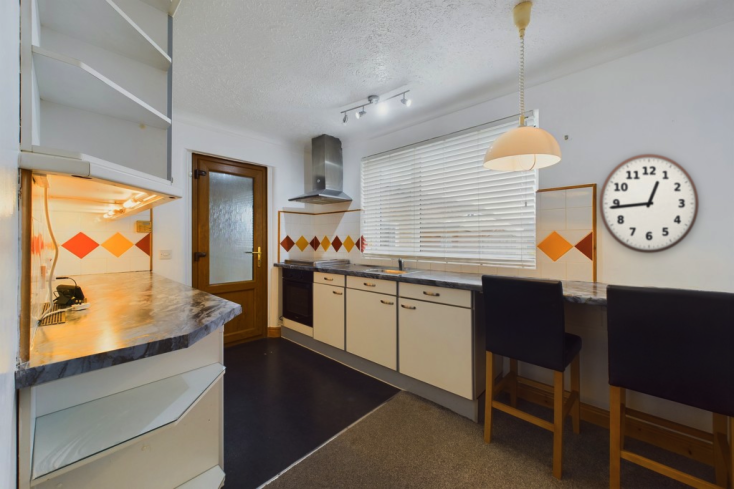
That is h=12 m=44
